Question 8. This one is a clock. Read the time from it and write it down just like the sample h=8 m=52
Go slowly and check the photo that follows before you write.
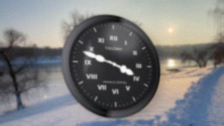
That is h=3 m=48
